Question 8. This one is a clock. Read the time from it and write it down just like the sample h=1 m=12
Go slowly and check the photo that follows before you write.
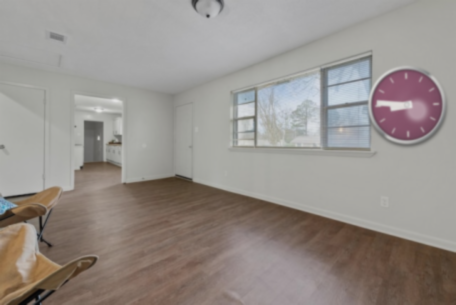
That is h=8 m=46
